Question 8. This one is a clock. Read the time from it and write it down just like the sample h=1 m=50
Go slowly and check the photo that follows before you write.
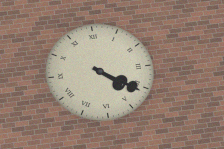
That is h=4 m=21
